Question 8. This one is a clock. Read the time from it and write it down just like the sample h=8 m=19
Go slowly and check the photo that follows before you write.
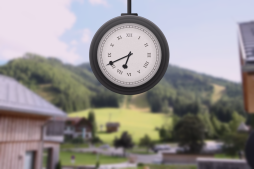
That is h=6 m=41
